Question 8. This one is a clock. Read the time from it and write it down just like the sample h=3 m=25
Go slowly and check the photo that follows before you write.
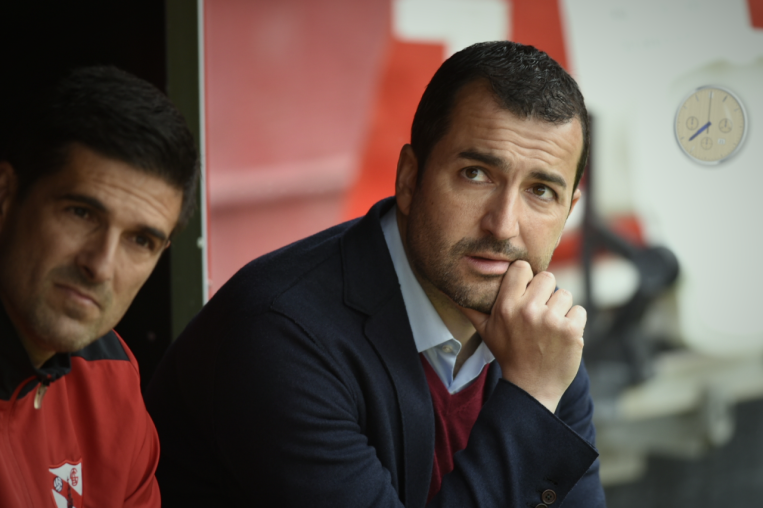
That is h=7 m=38
